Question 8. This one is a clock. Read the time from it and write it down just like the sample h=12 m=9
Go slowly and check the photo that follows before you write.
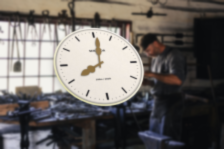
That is h=8 m=1
